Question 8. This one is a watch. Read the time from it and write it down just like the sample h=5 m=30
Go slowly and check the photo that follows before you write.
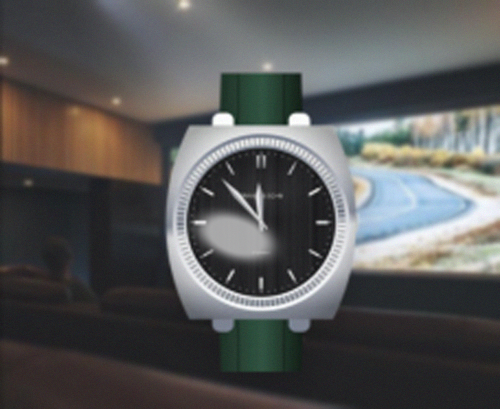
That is h=11 m=53
